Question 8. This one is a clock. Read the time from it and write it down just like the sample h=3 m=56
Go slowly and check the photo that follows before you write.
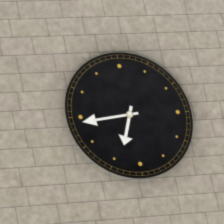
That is h=6 m=44
